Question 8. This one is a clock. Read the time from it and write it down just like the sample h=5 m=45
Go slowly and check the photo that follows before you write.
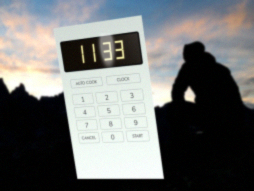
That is h=11 m=33
